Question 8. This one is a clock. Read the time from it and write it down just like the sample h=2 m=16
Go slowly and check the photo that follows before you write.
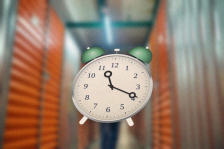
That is h=11 m=19
